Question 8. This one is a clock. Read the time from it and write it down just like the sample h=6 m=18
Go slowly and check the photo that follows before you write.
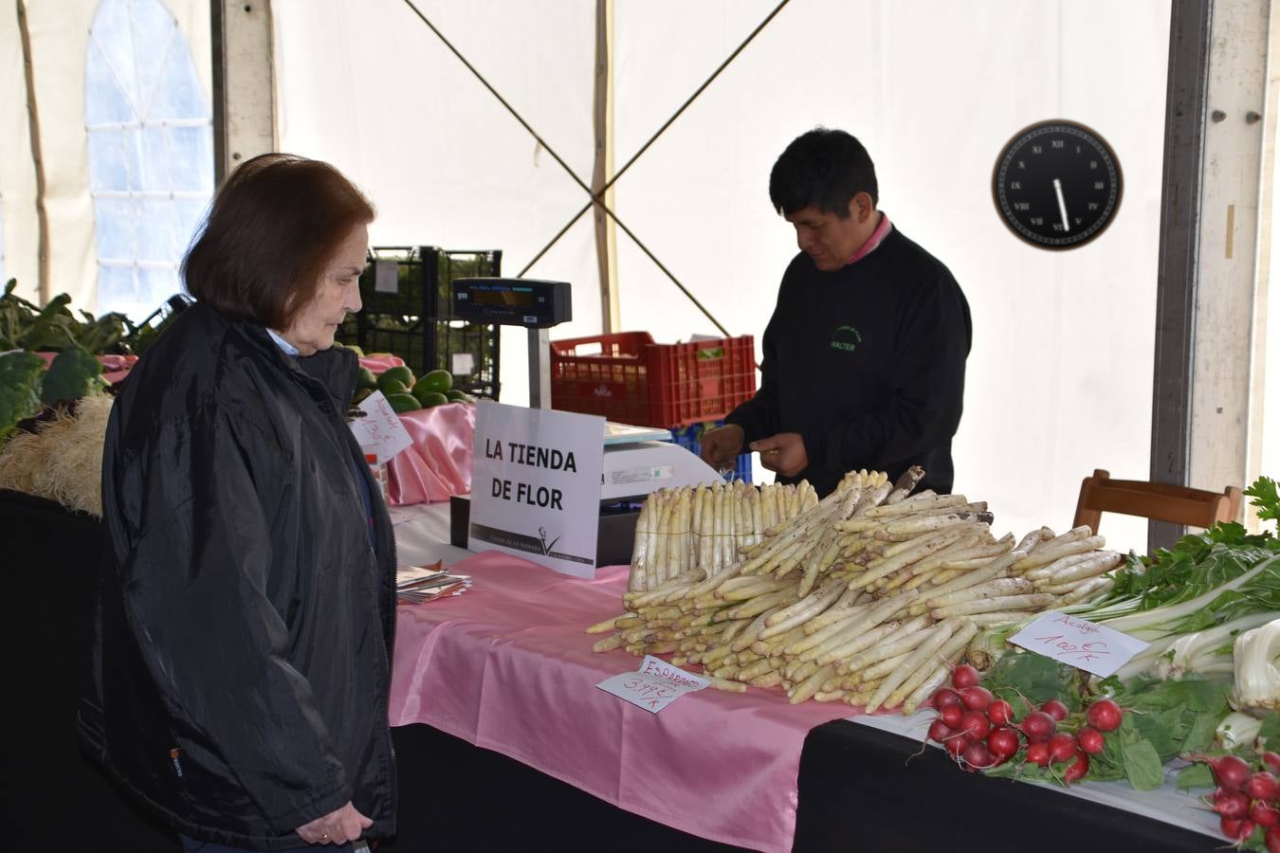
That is h=5 m=28
